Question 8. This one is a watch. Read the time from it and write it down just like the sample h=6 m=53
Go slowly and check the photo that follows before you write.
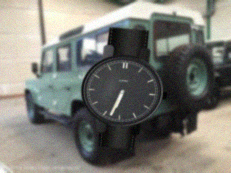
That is h=6 m=33
